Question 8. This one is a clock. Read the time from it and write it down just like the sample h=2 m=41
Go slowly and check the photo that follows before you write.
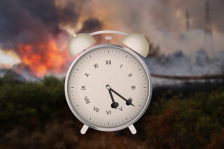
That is h=5 m=21
